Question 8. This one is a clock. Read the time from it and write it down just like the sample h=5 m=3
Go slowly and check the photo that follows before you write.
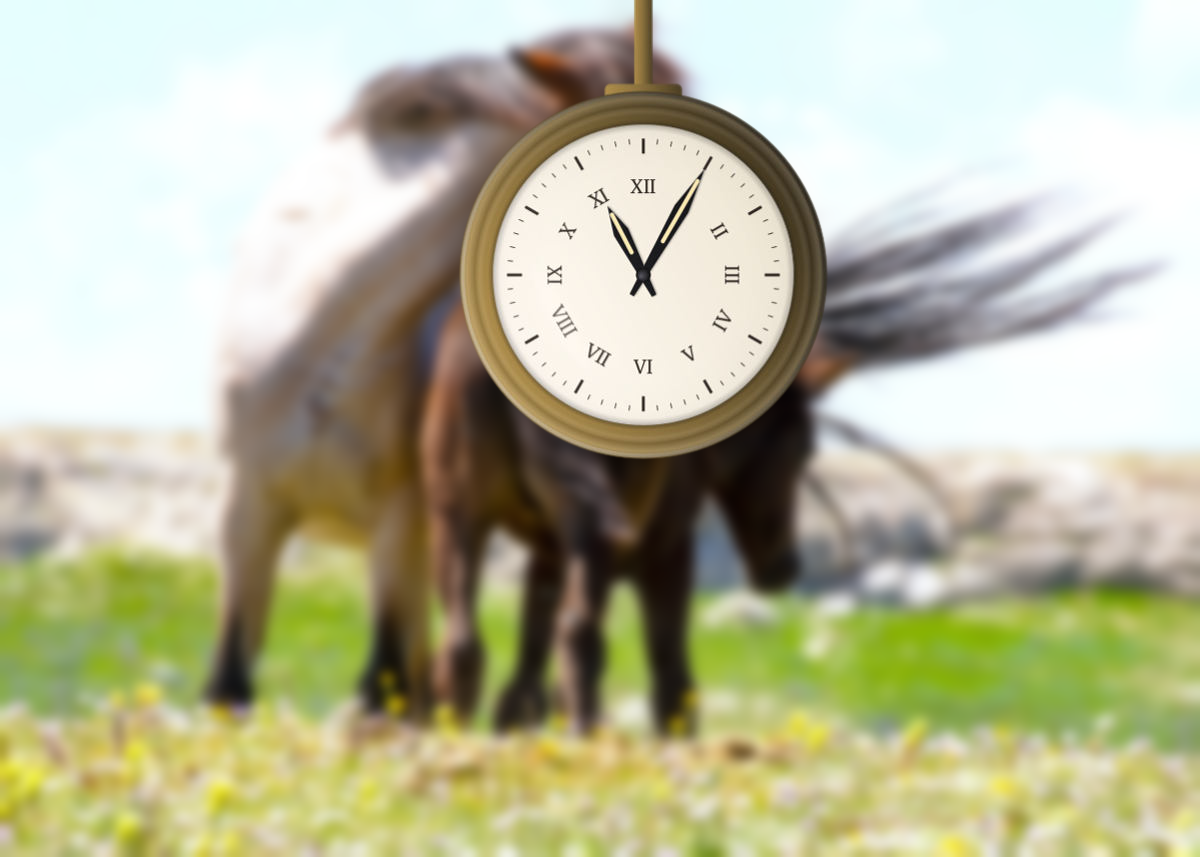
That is h=11 m=5
